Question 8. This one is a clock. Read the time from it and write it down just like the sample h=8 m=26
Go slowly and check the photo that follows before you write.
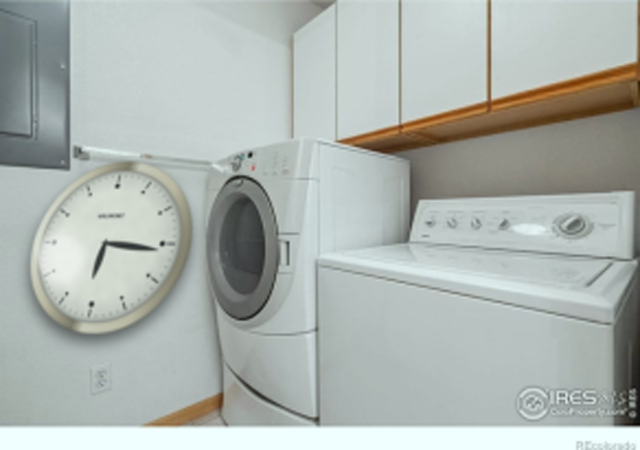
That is h=6 m=16
